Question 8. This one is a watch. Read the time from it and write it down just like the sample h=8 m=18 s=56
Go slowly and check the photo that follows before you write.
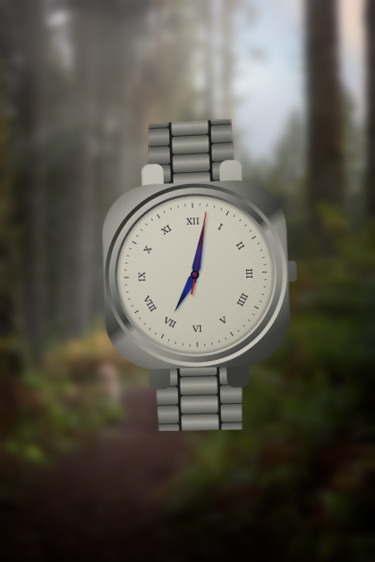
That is h=7 m=2 s=2
